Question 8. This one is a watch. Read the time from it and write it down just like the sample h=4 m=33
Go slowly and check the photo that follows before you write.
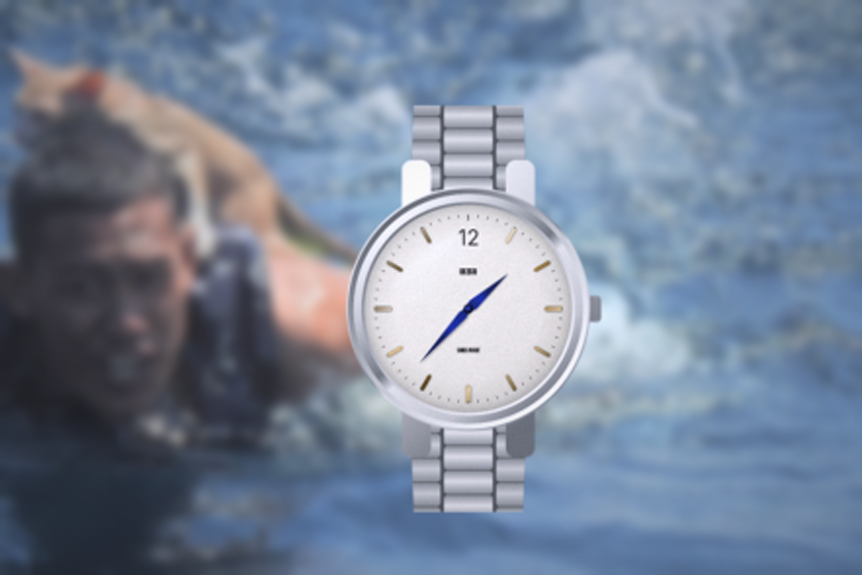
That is h=1 m=37
